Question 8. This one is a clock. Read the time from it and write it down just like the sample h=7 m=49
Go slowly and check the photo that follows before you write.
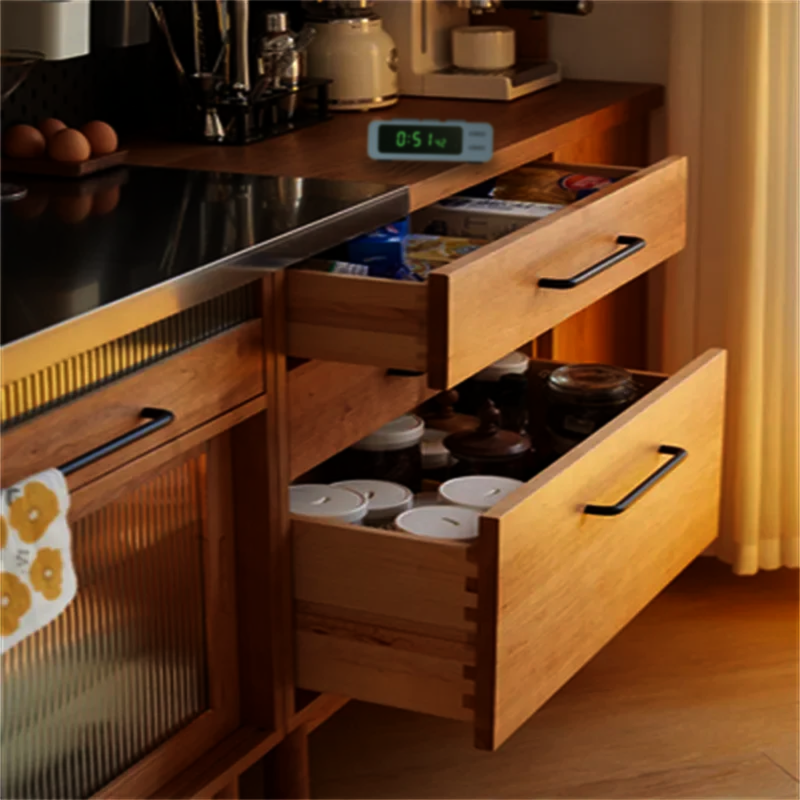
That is h=0 m=51
